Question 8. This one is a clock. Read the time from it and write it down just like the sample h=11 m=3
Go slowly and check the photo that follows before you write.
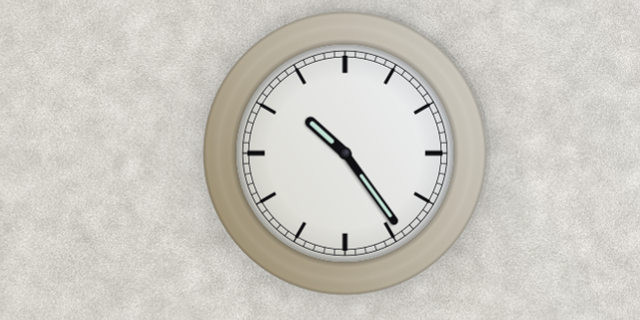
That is h=10 m=24
